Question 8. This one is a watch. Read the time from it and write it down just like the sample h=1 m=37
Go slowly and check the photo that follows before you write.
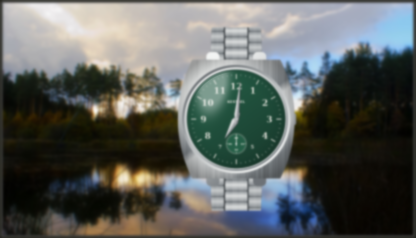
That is h=7 m=1
